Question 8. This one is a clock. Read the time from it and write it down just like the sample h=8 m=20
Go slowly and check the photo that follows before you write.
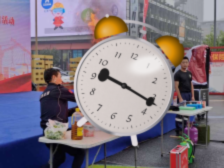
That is h=9 m=17
